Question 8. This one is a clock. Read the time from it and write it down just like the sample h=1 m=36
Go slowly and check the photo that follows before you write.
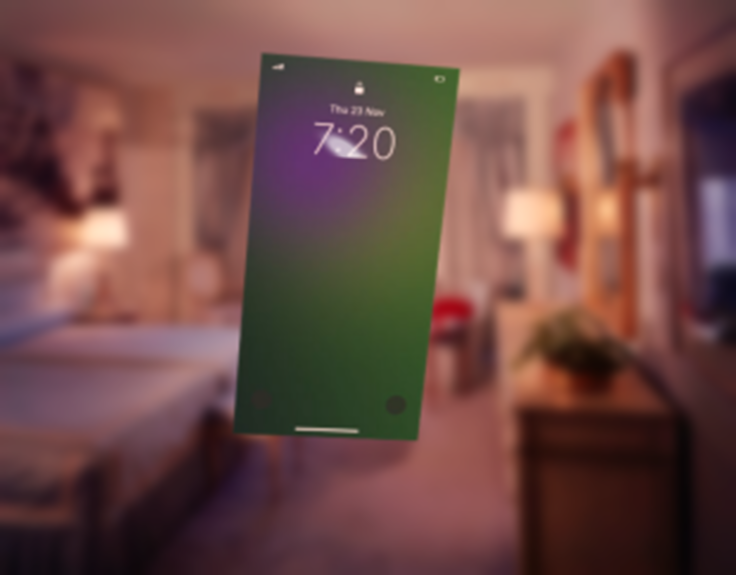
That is h=7 m=20
